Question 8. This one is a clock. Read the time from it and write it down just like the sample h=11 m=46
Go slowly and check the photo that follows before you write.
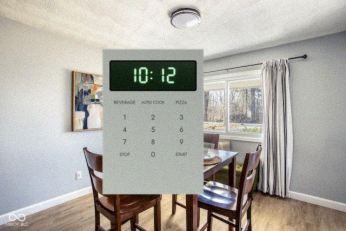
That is h=10 m=12
